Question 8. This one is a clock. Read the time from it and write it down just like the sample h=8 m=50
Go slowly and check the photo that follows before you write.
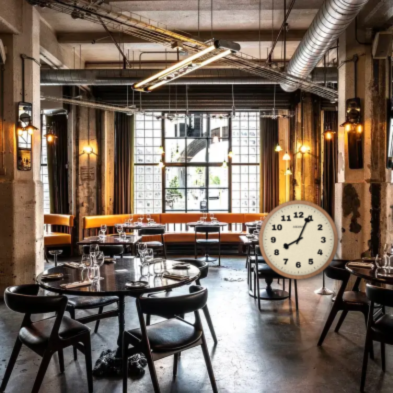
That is h=8 m=4
